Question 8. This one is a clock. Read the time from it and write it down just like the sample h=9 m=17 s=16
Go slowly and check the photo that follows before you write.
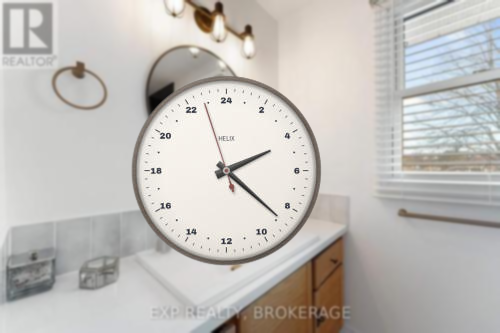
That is h=4 m=21 s=57
